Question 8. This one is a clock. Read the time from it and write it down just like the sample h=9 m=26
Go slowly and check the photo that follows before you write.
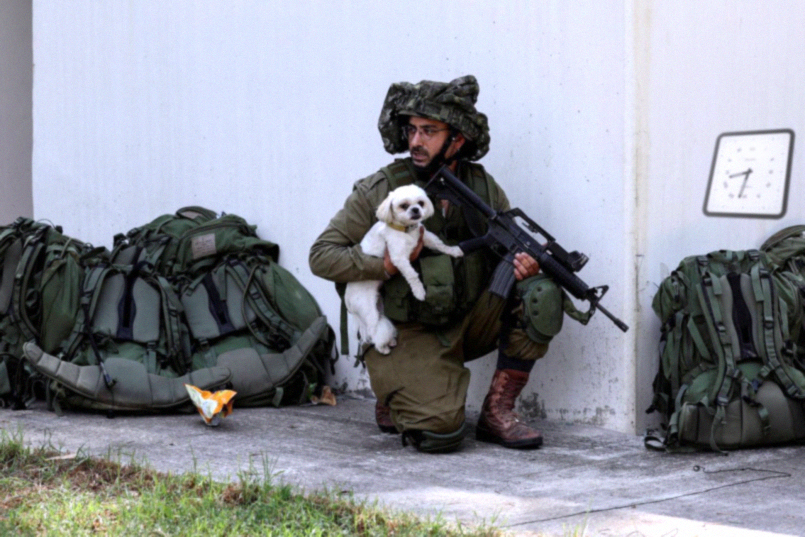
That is h=8 m=32
